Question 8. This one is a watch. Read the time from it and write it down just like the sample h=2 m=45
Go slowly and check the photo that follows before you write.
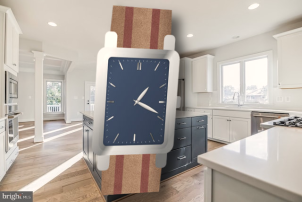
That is h=1 m=19
